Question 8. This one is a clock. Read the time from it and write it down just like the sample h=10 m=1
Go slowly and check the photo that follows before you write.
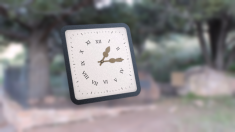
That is h=1 m=15
